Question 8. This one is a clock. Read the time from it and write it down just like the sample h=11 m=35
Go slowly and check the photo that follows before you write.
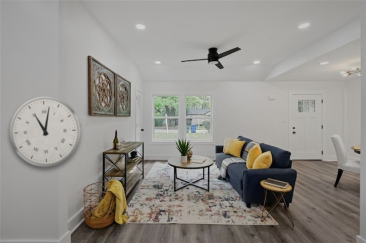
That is h=11 m=2
